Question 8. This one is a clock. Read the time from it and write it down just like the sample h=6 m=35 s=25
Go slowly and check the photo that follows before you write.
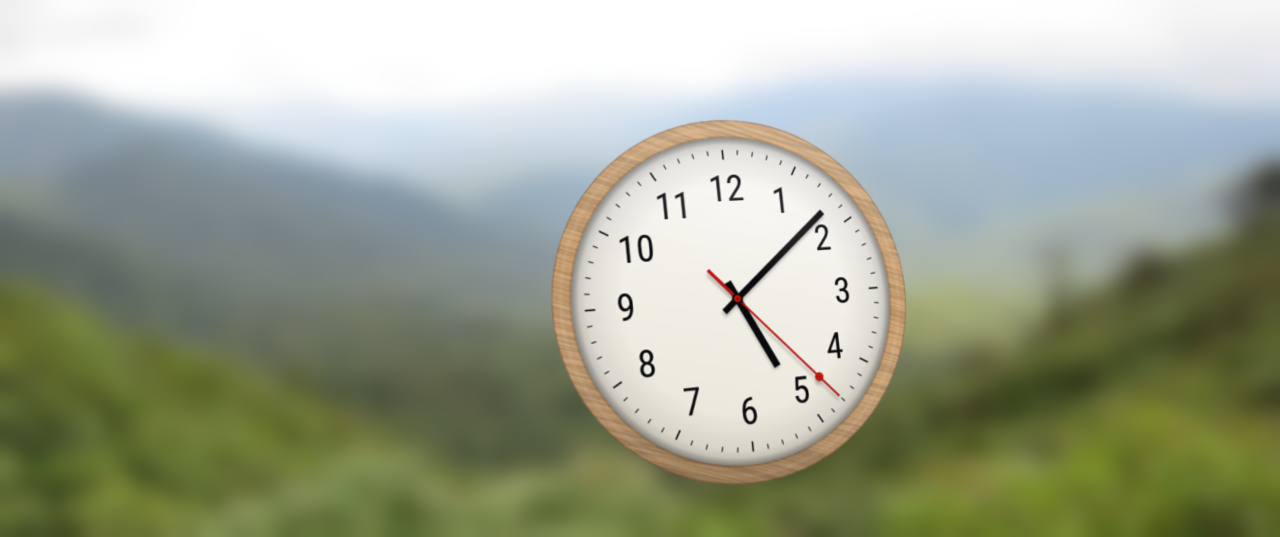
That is h=5 m=8 s=23
